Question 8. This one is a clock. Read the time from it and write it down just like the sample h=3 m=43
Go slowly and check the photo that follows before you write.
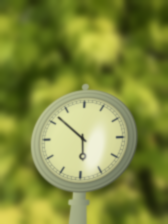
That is h=5 m=52
